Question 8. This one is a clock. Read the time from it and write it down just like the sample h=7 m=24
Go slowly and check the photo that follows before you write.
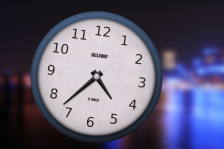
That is h=4 m=37
